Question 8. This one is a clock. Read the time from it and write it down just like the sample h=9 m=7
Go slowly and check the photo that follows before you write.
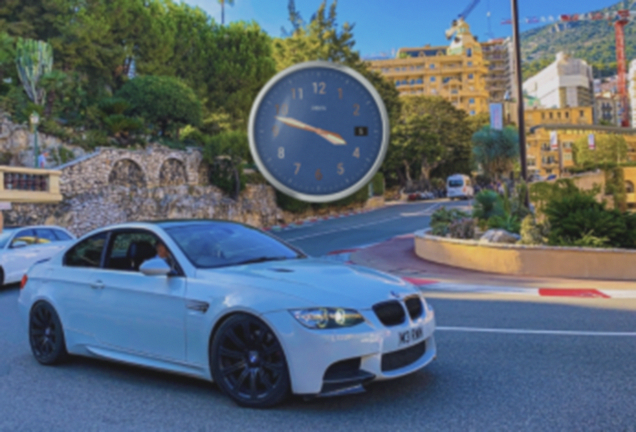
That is h=3 m=48
